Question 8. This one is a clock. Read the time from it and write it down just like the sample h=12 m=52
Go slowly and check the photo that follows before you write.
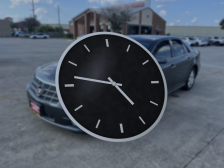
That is h=4 m=47
